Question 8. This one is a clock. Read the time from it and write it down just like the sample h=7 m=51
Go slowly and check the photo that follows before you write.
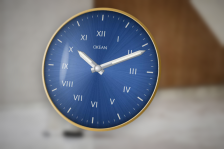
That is h=10 m=11
